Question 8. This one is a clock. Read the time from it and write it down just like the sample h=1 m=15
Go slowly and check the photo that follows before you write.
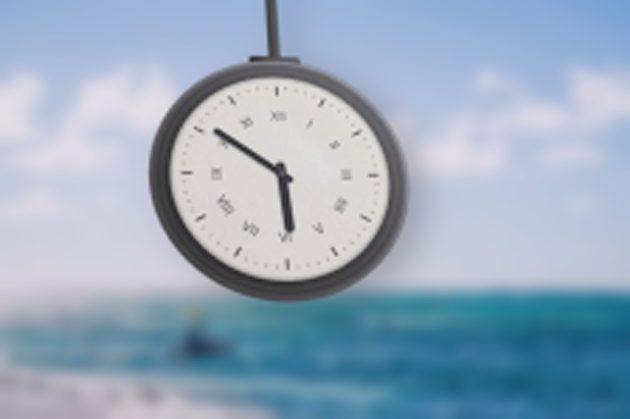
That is h=5 m=51
